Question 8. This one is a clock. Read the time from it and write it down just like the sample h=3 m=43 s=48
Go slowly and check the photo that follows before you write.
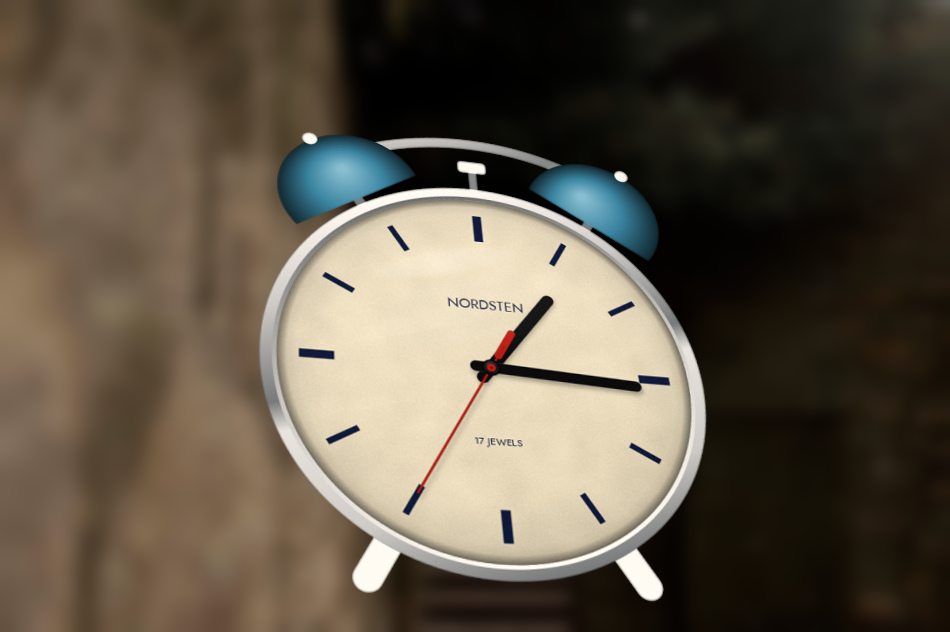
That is h=1 m=15 s=35
